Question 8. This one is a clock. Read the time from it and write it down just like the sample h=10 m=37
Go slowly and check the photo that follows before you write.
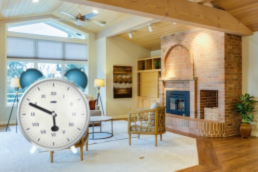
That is h=5 m=49
